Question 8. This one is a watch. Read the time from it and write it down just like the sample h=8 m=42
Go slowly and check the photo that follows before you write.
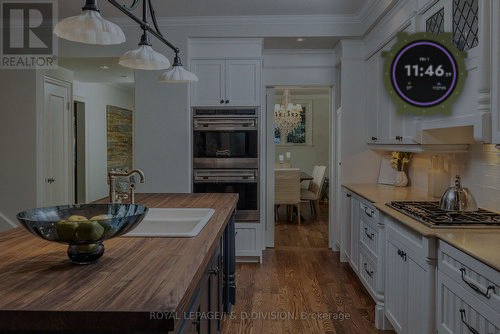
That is h=11 m=46
